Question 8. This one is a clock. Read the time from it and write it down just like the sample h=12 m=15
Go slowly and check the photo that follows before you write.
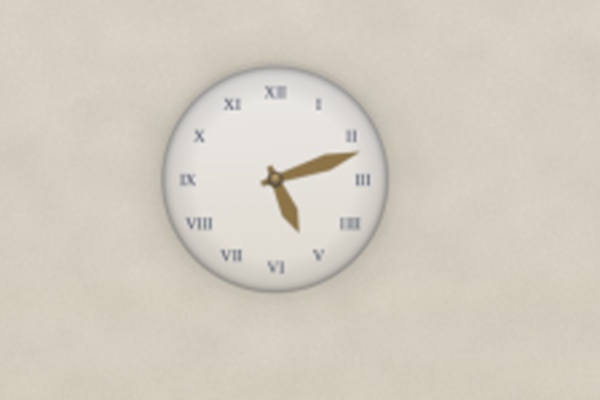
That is h=5 m=12
